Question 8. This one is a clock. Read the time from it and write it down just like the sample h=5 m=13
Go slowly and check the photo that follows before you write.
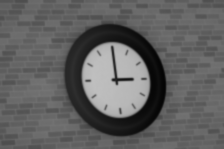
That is h=3 m=0
